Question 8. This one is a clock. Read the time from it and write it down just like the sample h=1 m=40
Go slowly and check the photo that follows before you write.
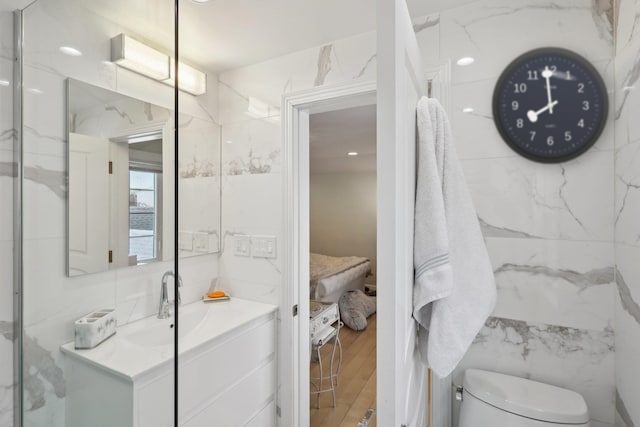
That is h=7 m=59
